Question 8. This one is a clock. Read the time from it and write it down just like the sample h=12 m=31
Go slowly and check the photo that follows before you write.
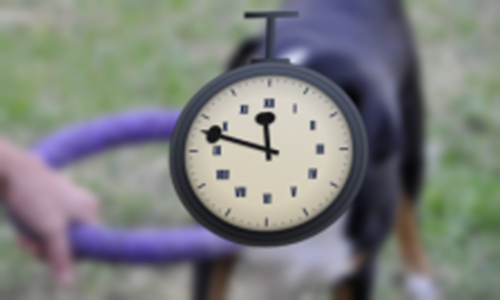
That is h=11 m=48
